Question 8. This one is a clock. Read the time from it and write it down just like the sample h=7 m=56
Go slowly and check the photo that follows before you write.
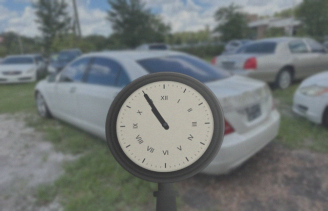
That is h=10 m=55
